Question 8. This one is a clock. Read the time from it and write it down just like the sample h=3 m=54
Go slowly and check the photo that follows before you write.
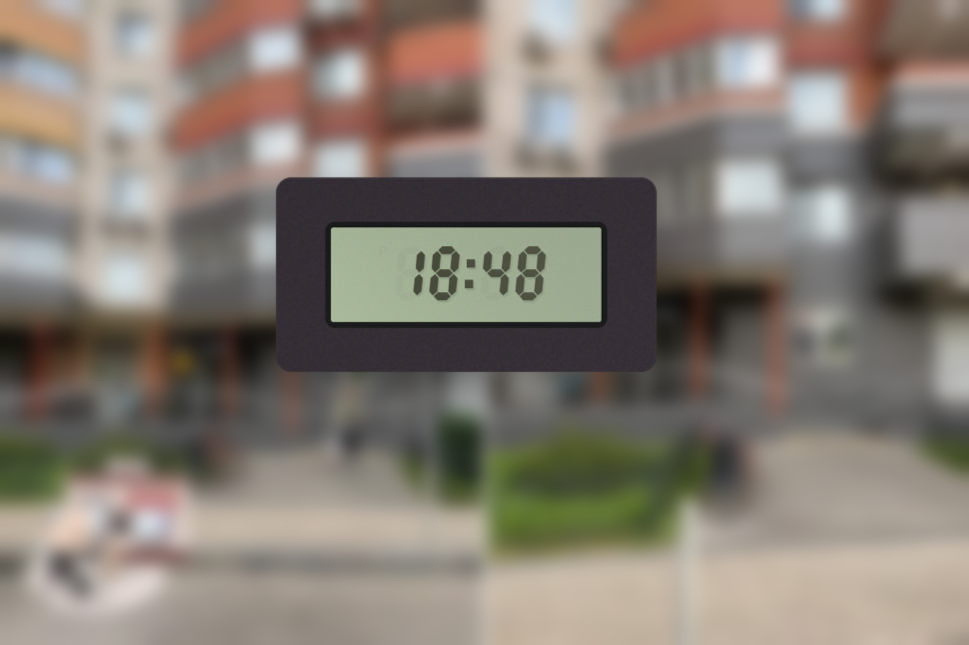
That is h=18 m=48
